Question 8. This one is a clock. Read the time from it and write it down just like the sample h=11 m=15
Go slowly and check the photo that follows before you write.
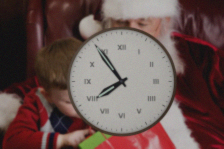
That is h=7 m=54
